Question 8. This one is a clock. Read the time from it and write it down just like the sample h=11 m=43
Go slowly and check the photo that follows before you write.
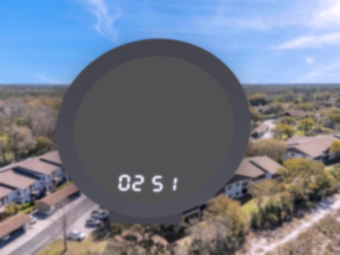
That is h=2 m=51
